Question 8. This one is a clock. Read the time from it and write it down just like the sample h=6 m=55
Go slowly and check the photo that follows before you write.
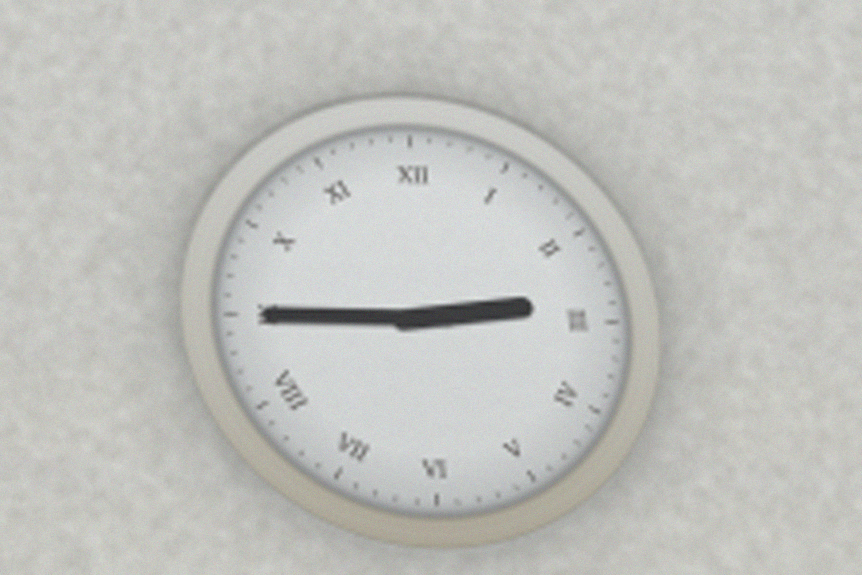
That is h=2 m=45
